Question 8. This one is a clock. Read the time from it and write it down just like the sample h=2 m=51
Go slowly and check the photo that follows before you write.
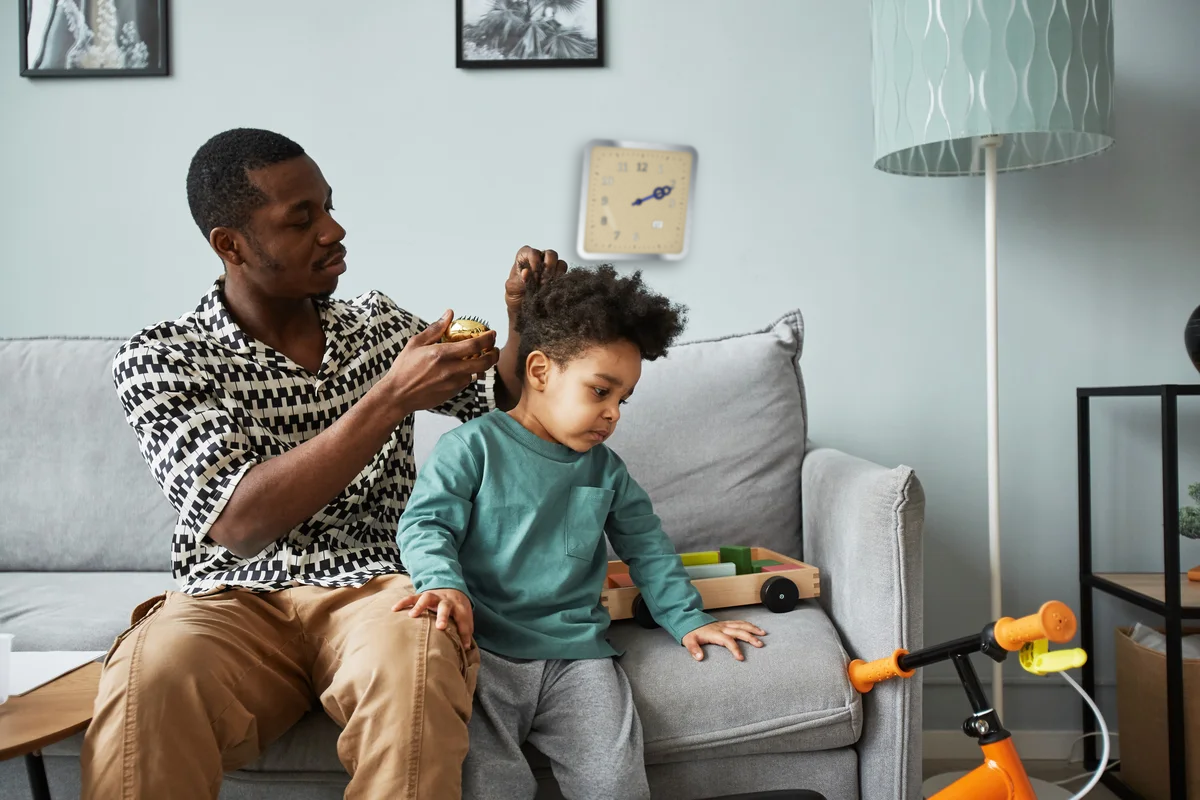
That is h=2 m=11
